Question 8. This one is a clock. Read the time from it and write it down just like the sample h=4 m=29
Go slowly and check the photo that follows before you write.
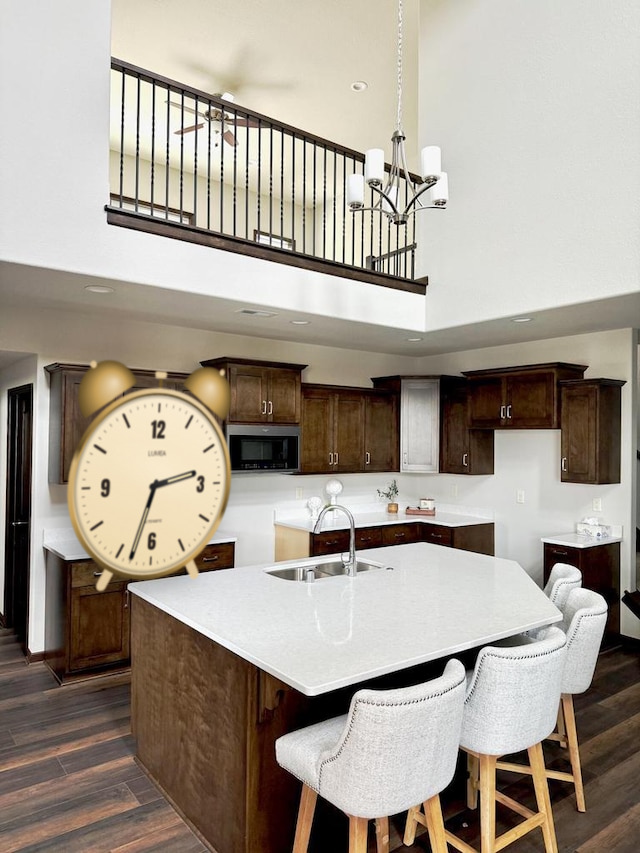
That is h=2 m=33
